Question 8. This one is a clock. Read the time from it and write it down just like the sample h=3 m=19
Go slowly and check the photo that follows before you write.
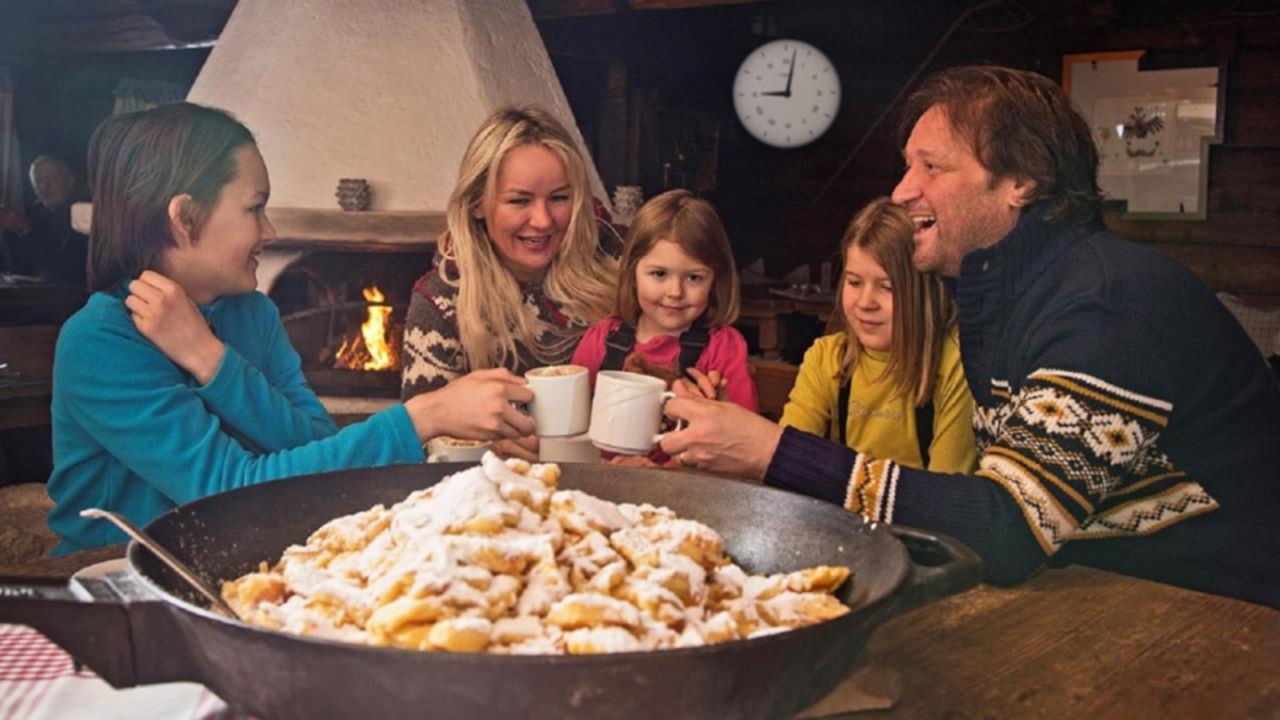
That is h=9 m=2
